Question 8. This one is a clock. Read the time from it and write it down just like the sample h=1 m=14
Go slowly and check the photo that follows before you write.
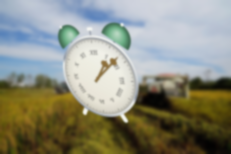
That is h=1 m=8
